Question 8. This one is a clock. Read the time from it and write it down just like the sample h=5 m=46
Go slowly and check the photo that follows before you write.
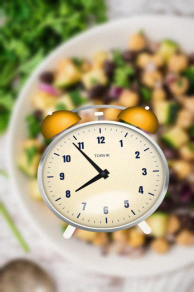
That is h=7 m=54
